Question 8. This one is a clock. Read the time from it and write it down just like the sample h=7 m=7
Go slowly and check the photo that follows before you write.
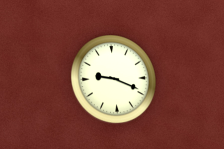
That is h=9 m=19
